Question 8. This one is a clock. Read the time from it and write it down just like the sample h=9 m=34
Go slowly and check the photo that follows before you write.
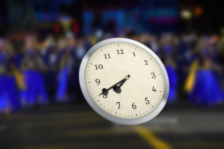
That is h=7 m=41
